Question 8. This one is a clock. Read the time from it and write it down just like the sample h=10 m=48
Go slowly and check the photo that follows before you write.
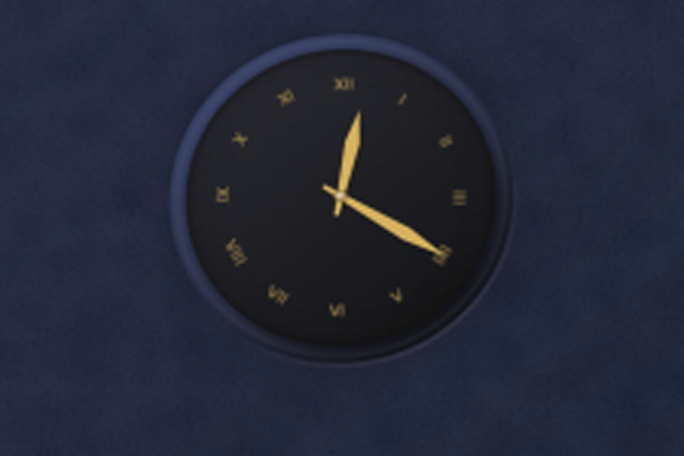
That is h=12 m=20
